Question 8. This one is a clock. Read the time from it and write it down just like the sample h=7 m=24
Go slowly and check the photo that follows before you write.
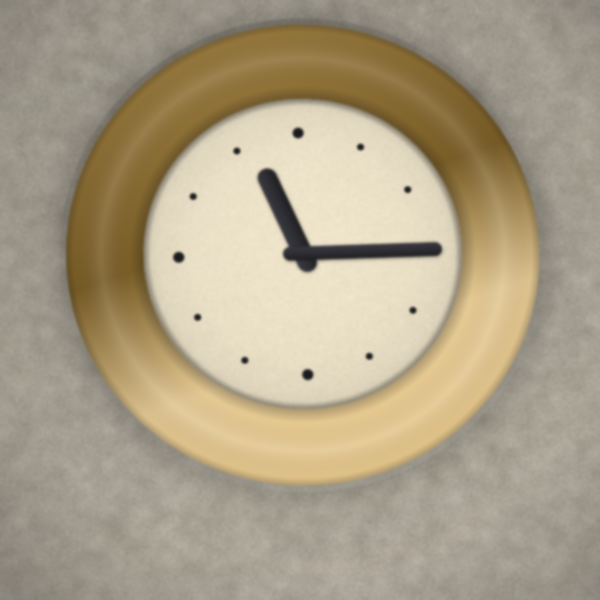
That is h=11 m=15
